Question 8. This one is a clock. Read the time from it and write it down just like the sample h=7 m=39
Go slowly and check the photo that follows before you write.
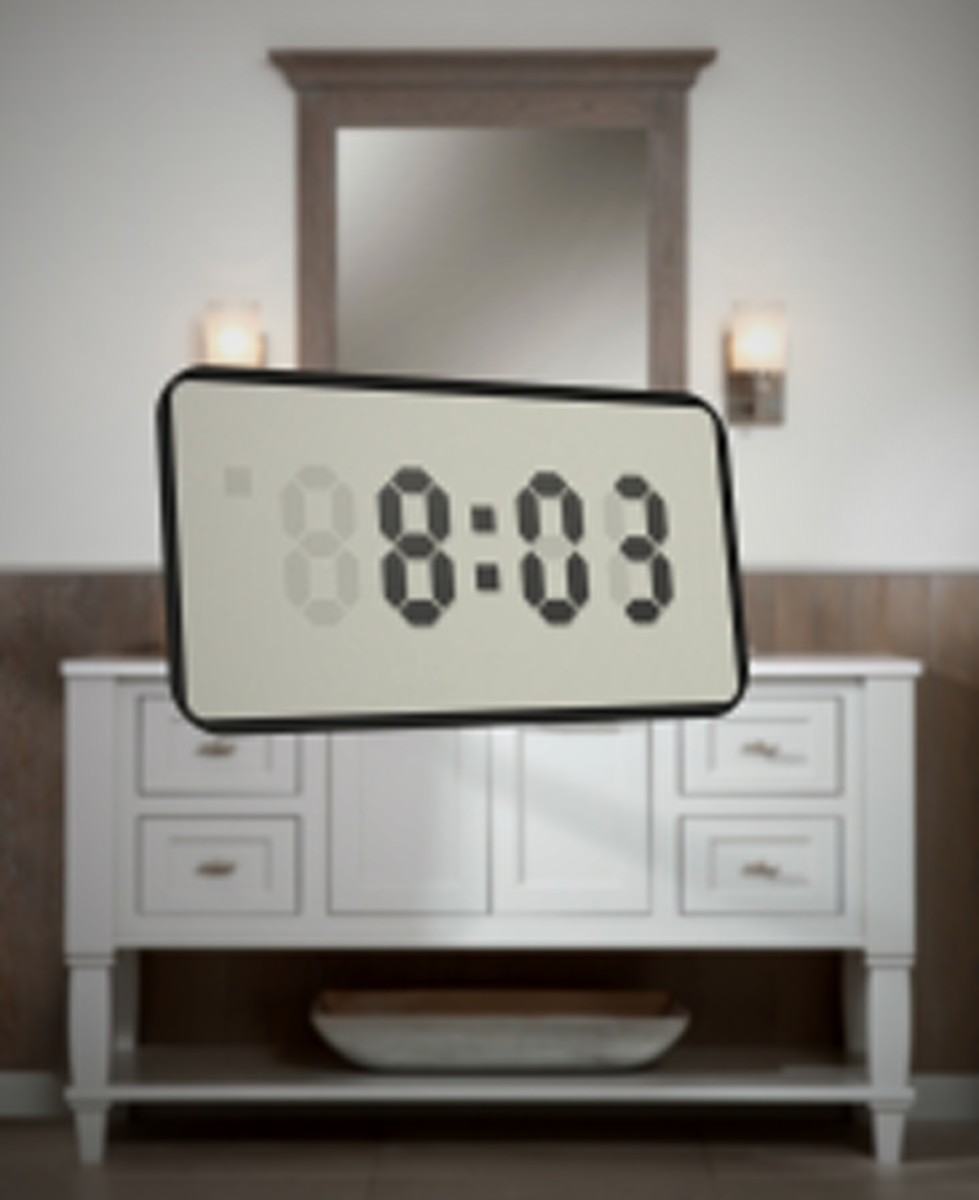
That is h=8 m=3
